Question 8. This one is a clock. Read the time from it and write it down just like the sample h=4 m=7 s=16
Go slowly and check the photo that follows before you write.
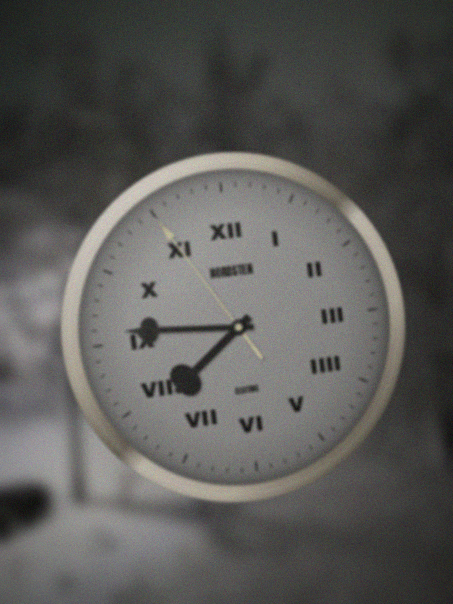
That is h=7 m=45 s=55
